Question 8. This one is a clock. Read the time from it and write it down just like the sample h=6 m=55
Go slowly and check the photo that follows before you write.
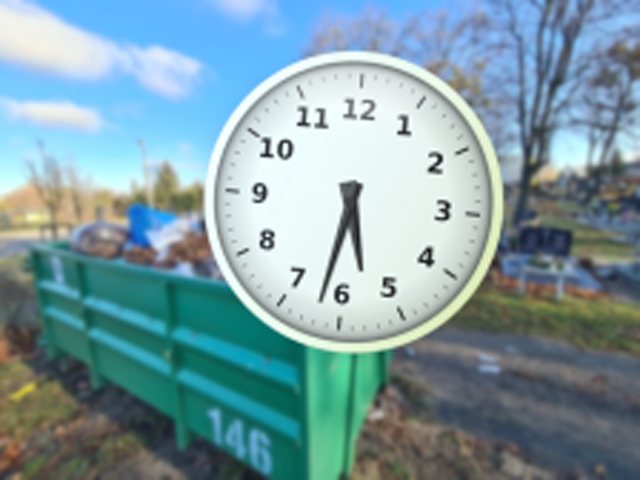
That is h=5 m=32
